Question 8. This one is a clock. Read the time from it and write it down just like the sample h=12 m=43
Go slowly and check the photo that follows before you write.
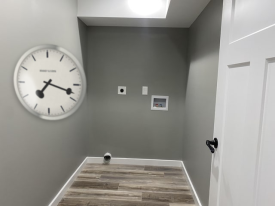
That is h=7 m=18
